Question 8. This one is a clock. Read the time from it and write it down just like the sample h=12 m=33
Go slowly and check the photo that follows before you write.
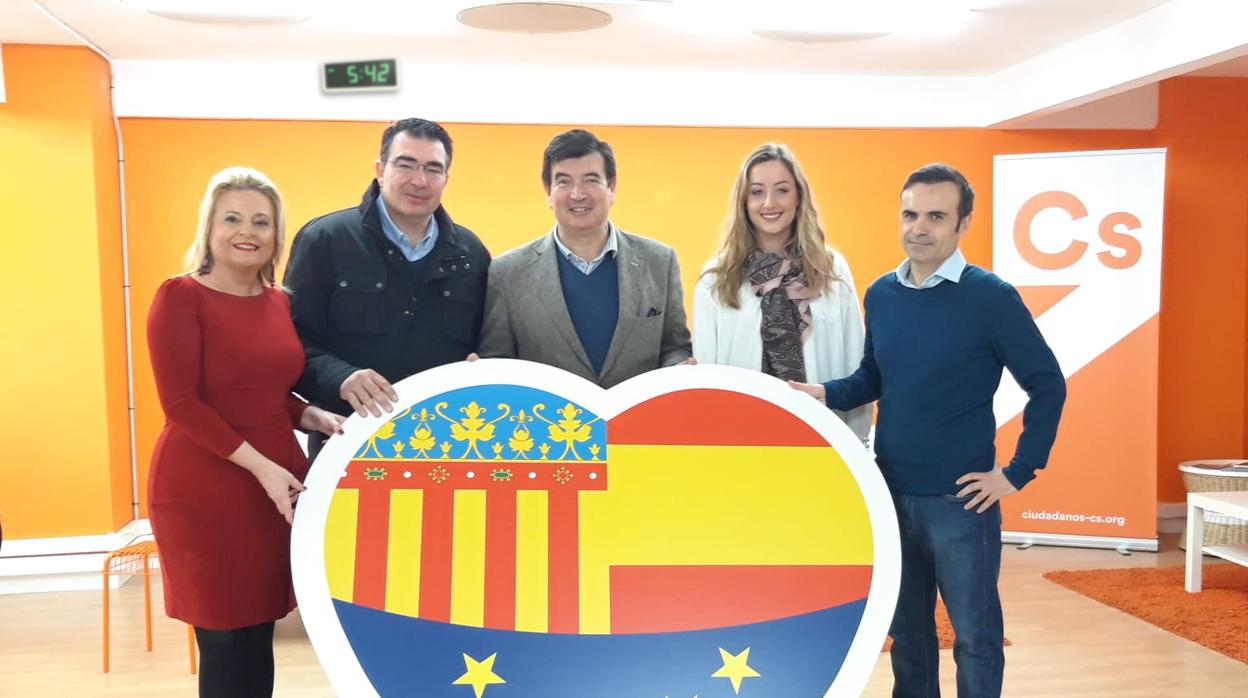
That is h=5 m=42
